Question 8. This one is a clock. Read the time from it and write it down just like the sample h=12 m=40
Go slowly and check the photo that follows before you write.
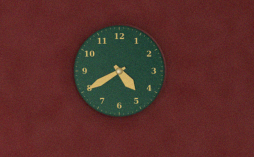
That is h=4 m=40
